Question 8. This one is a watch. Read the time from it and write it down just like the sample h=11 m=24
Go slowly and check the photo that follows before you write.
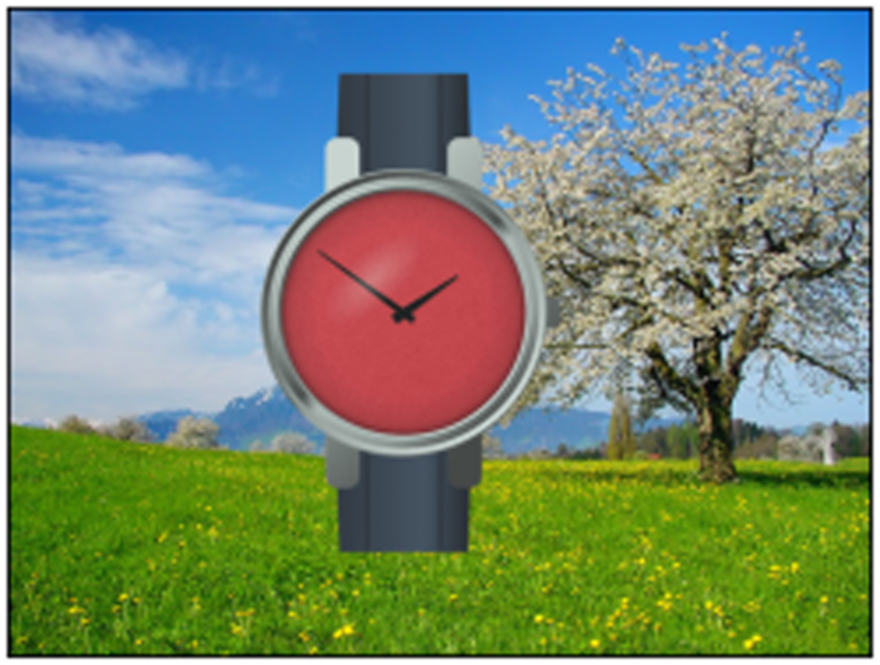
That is h=1 m=51
